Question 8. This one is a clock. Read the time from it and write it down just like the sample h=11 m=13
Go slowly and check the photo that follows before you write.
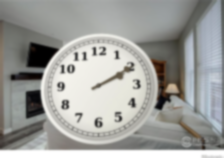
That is h=2 m=10
